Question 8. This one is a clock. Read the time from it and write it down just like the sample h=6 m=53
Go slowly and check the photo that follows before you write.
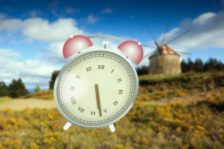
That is h=5 m=27
